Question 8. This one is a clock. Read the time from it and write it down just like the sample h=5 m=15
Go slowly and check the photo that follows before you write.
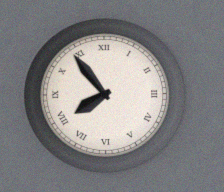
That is h=7 m=54
